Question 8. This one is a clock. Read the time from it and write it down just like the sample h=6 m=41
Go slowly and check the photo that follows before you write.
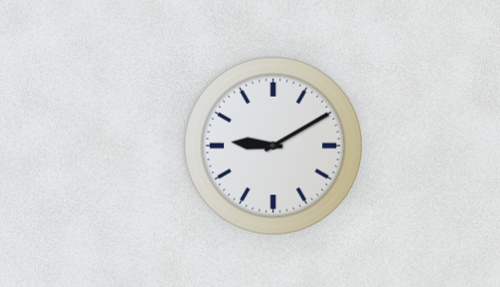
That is h=9 m=10
